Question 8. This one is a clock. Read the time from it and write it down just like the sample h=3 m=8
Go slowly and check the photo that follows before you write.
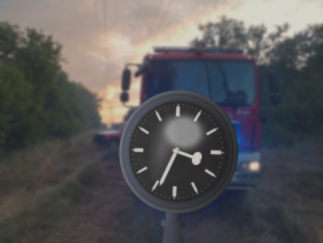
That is h=3 m=34
